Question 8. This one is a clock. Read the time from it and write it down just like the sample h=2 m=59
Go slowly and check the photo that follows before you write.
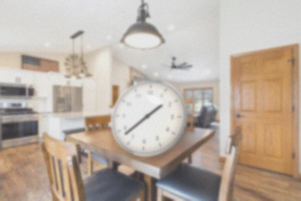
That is h=1 m=38
